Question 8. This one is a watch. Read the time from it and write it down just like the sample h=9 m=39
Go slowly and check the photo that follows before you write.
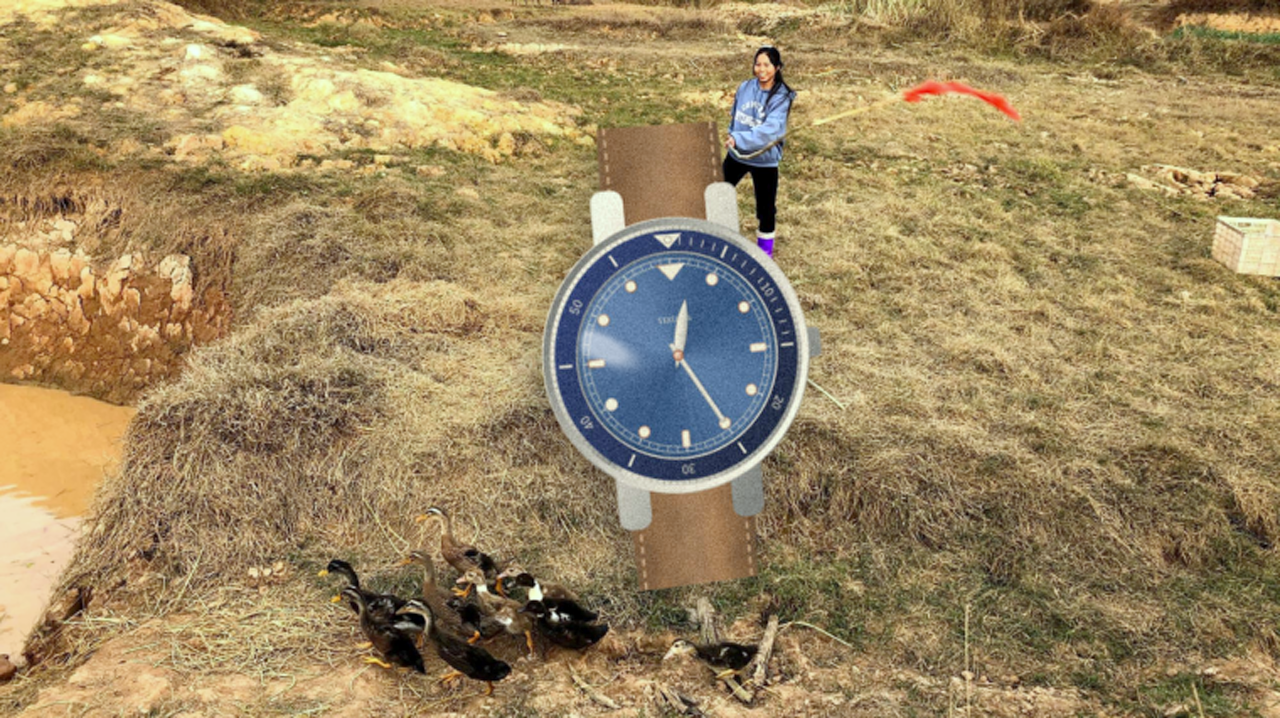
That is h=12 m=25
